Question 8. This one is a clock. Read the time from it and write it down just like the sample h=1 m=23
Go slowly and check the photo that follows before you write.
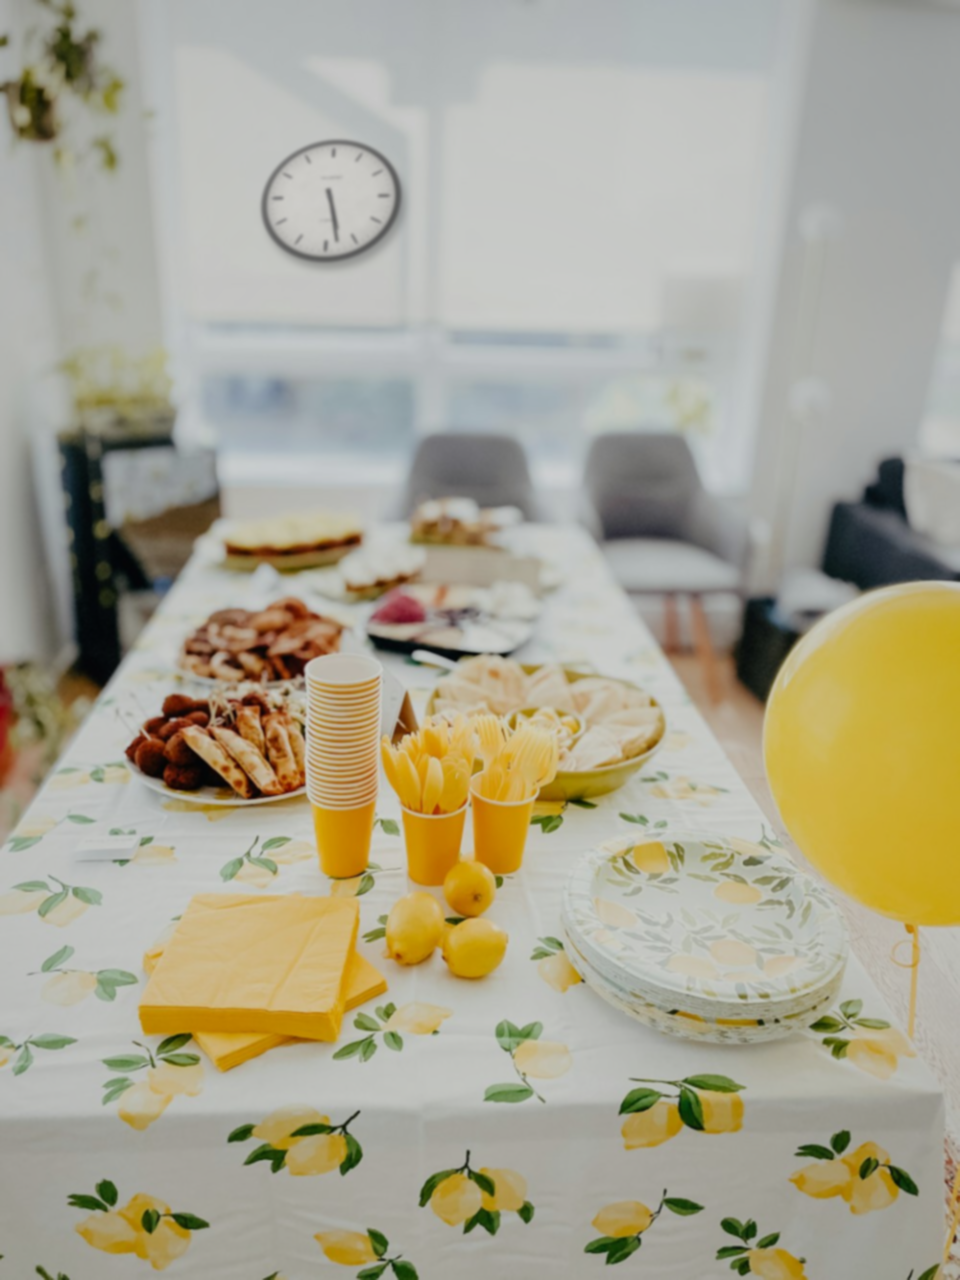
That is h=5 m=28
